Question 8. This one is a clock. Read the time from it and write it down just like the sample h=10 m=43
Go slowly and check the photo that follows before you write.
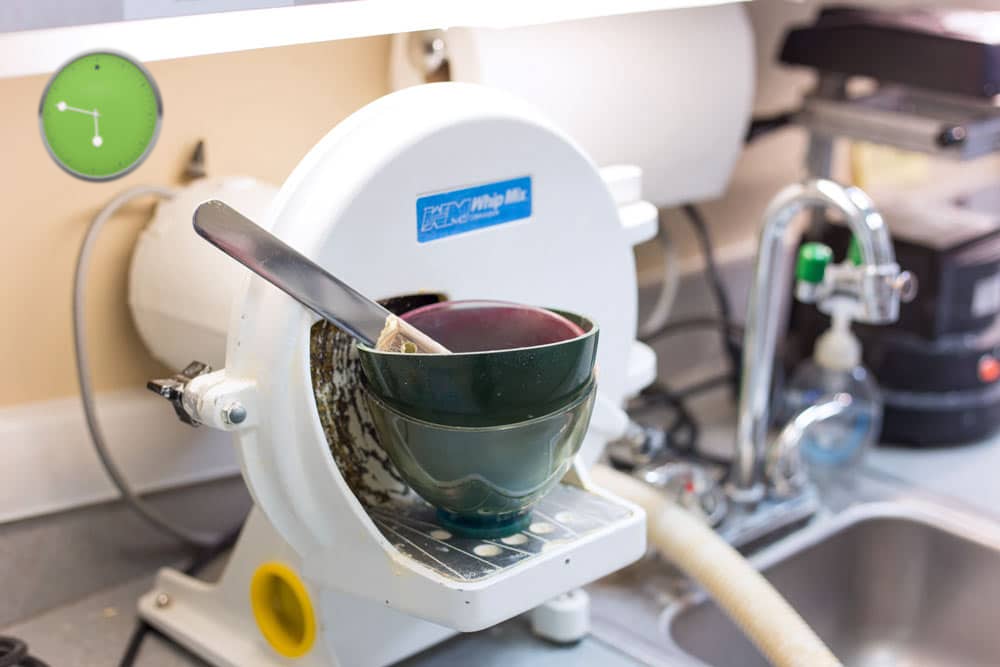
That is h=5 m=47
